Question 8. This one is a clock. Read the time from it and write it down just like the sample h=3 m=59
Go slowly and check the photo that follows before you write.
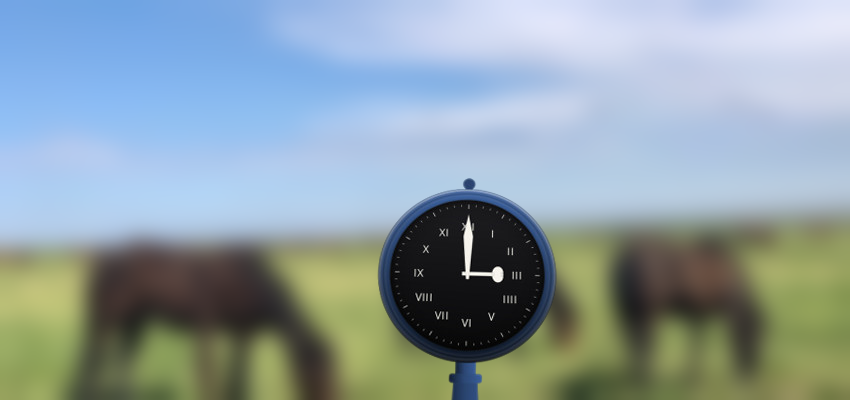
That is h=3 m=0
